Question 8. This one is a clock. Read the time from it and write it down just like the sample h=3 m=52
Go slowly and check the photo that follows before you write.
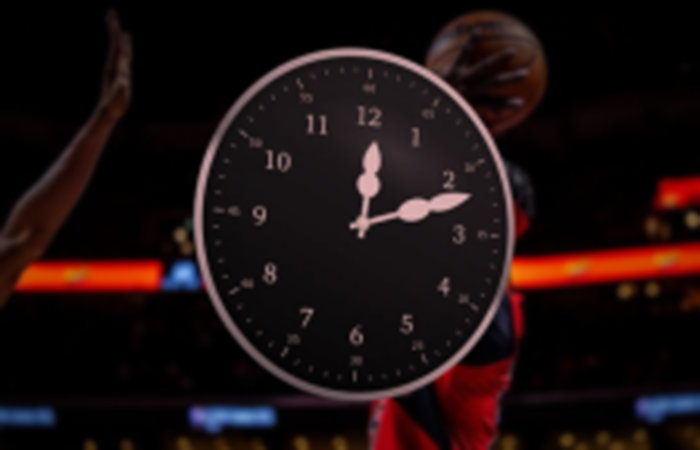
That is h=12 m=12
